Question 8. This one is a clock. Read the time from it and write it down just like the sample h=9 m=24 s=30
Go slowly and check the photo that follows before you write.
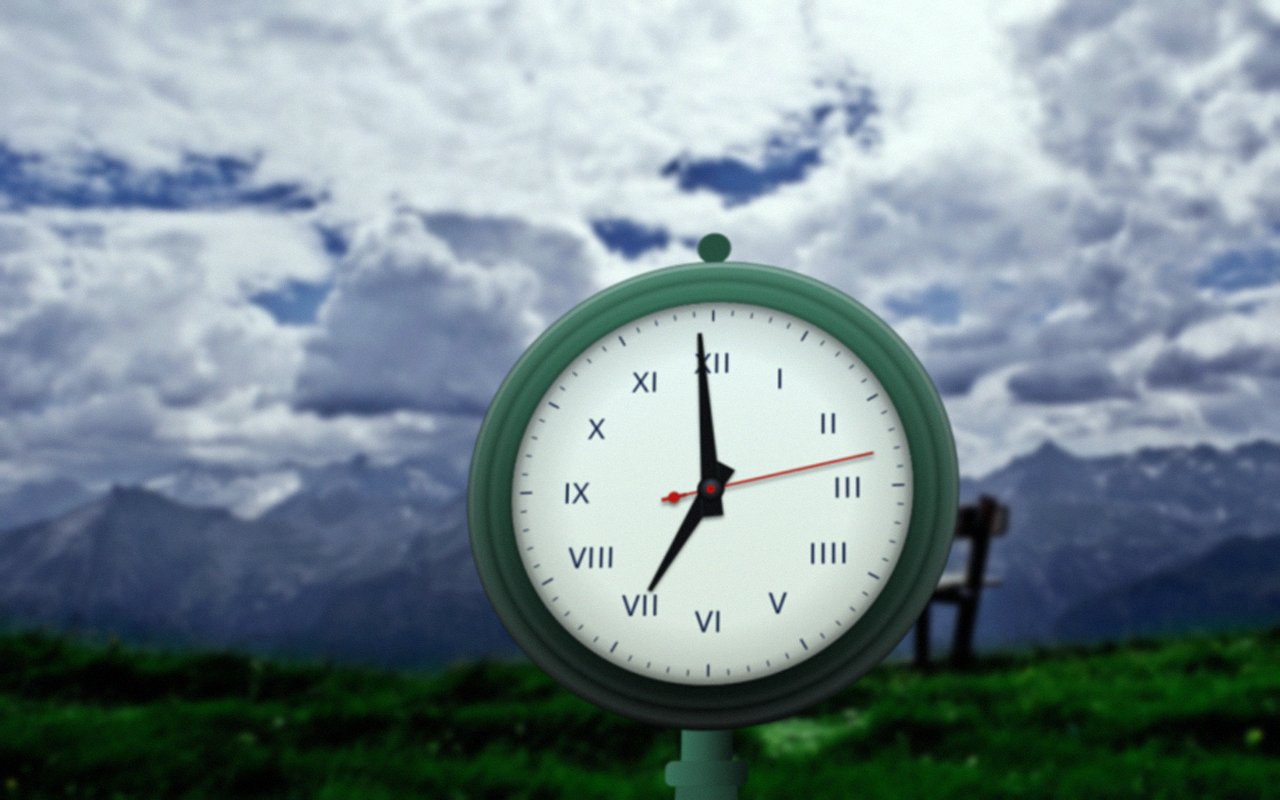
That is h=6 m=59 s=13
